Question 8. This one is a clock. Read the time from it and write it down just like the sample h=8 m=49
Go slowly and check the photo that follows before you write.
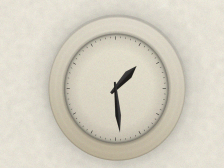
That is h=1 m=29
